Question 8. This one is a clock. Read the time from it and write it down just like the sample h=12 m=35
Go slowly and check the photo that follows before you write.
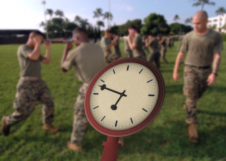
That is h=6 m=48
